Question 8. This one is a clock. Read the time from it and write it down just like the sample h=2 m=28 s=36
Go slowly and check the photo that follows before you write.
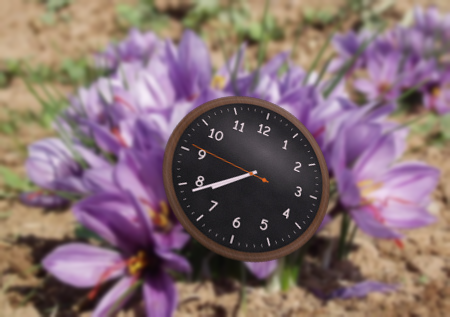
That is h=7 m=38 s=46
